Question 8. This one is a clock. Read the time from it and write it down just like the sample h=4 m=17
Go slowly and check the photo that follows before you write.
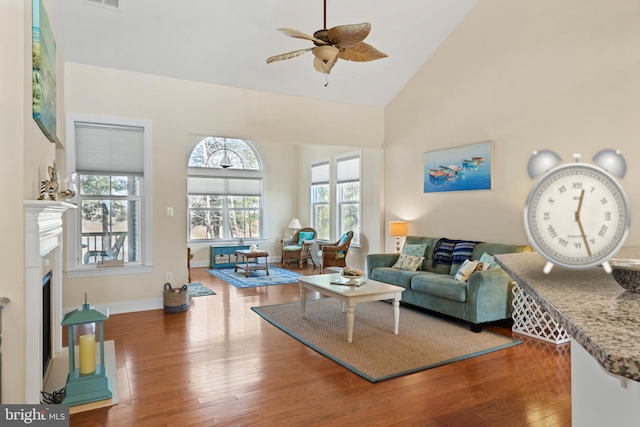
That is h=12 m=27
